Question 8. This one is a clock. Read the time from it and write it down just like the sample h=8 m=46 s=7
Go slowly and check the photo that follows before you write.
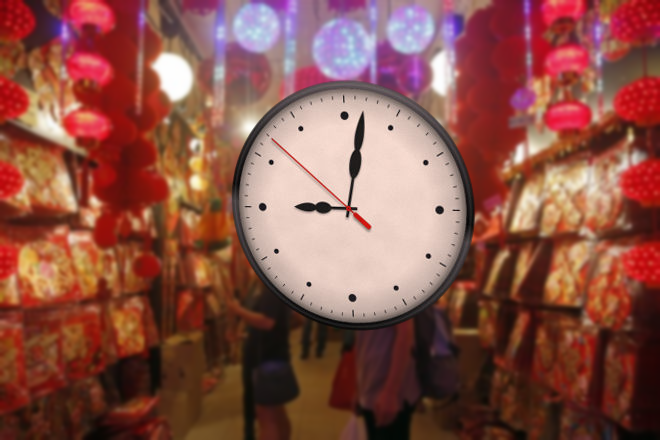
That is h=9 m=1 s=52
